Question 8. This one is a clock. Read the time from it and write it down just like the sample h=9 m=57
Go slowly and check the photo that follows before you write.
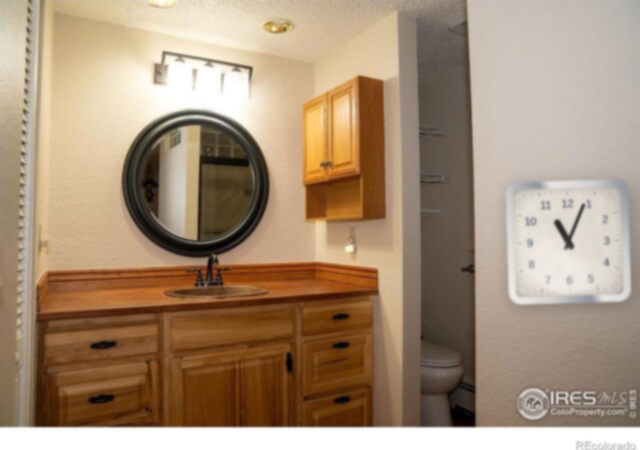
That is h=11 m=4
